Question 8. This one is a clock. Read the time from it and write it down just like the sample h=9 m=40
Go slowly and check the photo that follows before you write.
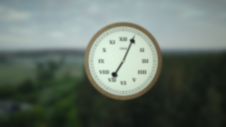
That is h=7 m=4
